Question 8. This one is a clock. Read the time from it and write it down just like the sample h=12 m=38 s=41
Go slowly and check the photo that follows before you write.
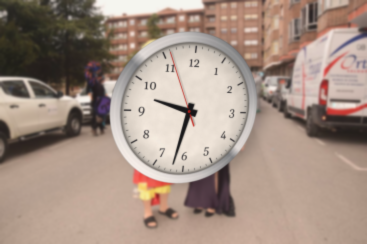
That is h=9 m=31 s=56
